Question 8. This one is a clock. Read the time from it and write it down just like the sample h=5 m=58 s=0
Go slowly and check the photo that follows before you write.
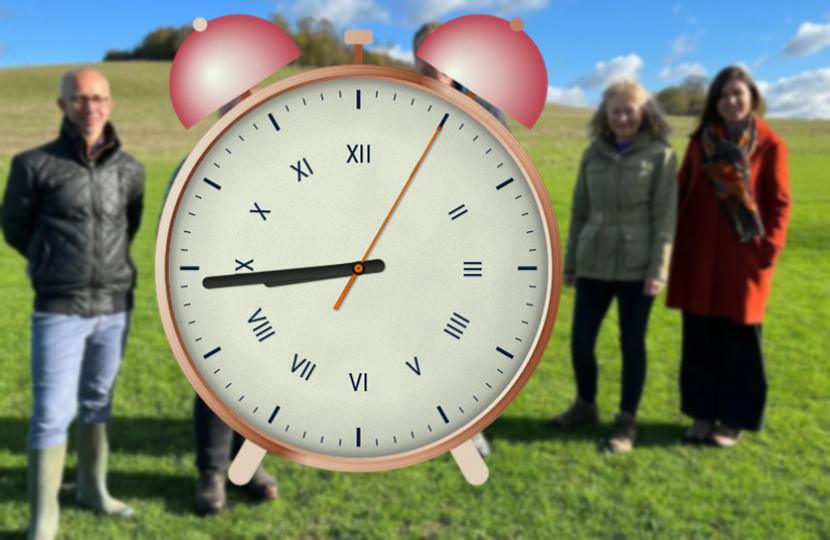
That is h=8 m=44 s=5
